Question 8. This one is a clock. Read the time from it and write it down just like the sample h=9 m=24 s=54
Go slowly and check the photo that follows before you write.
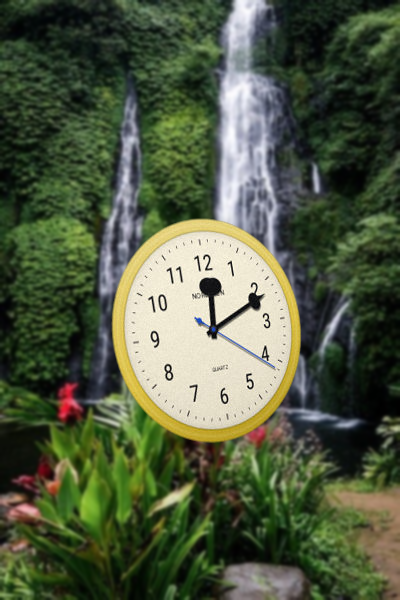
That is h=12 m=11 s=21
